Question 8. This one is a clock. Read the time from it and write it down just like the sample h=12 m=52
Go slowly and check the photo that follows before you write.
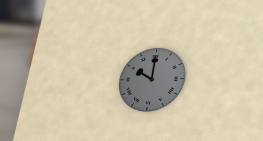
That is h=10 m=0
